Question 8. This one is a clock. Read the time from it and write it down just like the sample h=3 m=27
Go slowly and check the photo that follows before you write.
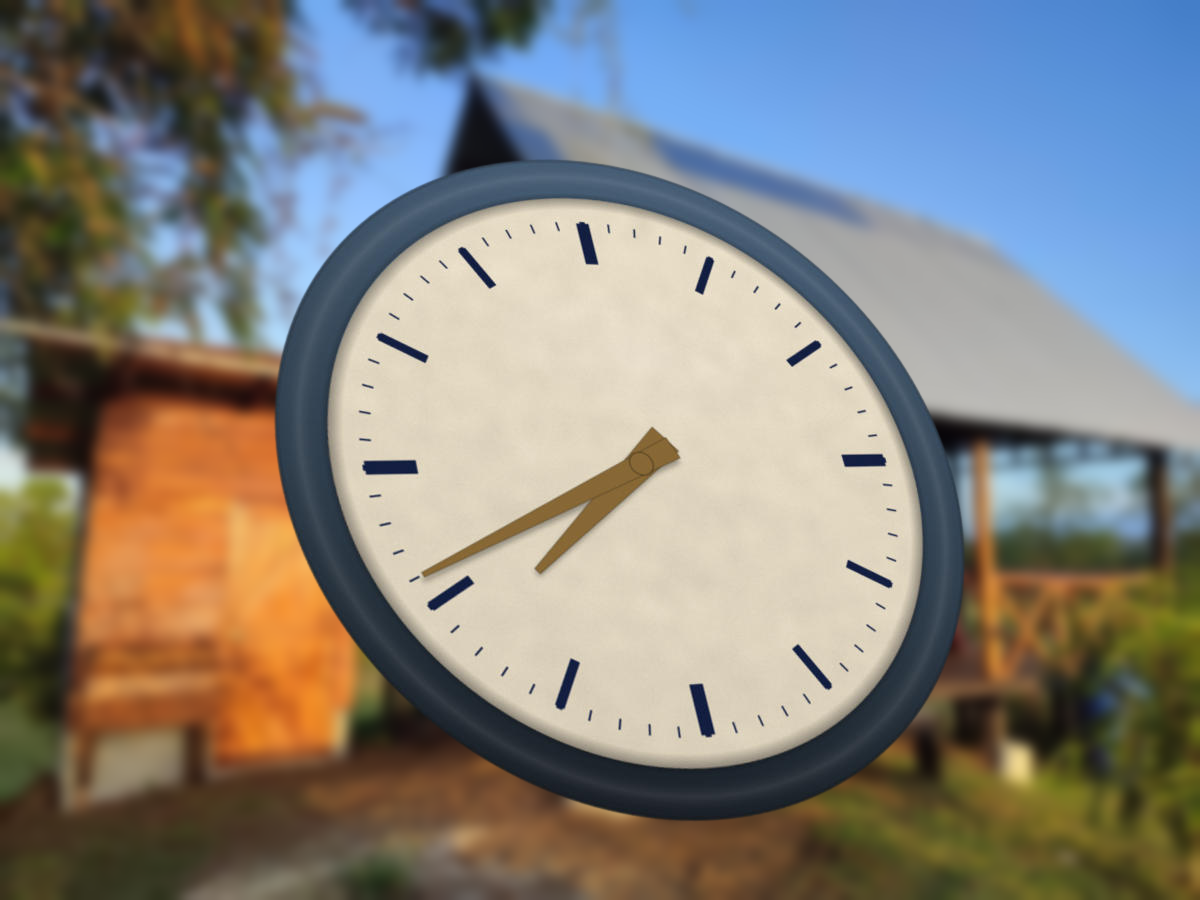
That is h=7 m=41
